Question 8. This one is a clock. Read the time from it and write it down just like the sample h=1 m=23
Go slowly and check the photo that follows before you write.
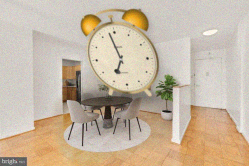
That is h=6 m=58
